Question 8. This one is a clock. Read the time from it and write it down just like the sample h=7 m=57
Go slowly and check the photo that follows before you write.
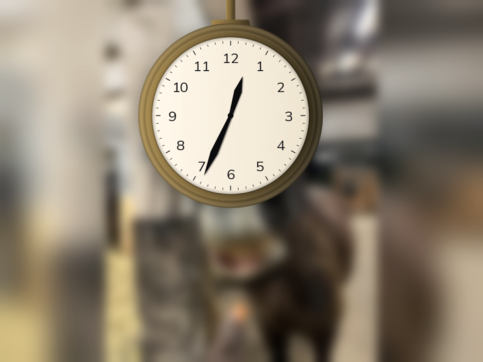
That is h=12 m=34
